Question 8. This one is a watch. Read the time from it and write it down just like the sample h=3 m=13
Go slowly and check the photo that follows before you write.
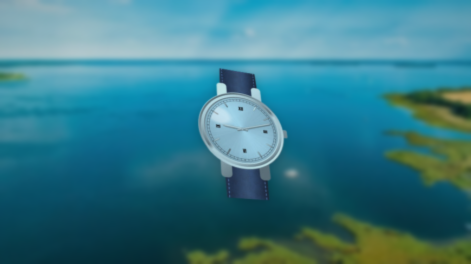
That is h=9 m=12
